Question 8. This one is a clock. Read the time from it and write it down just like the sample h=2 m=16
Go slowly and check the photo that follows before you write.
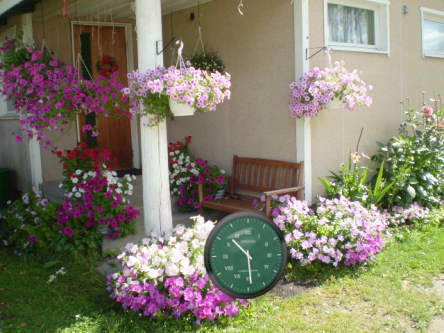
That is h=10 m=29
